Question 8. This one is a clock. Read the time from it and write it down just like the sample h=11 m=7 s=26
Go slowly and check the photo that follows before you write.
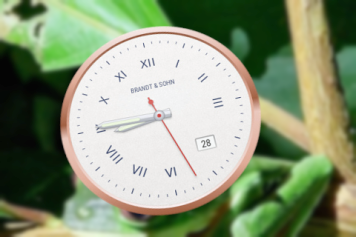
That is h=8 m=45 s=27
